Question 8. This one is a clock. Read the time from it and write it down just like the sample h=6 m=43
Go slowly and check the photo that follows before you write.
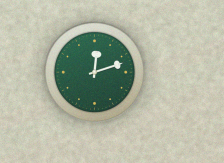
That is h=12 m=12
